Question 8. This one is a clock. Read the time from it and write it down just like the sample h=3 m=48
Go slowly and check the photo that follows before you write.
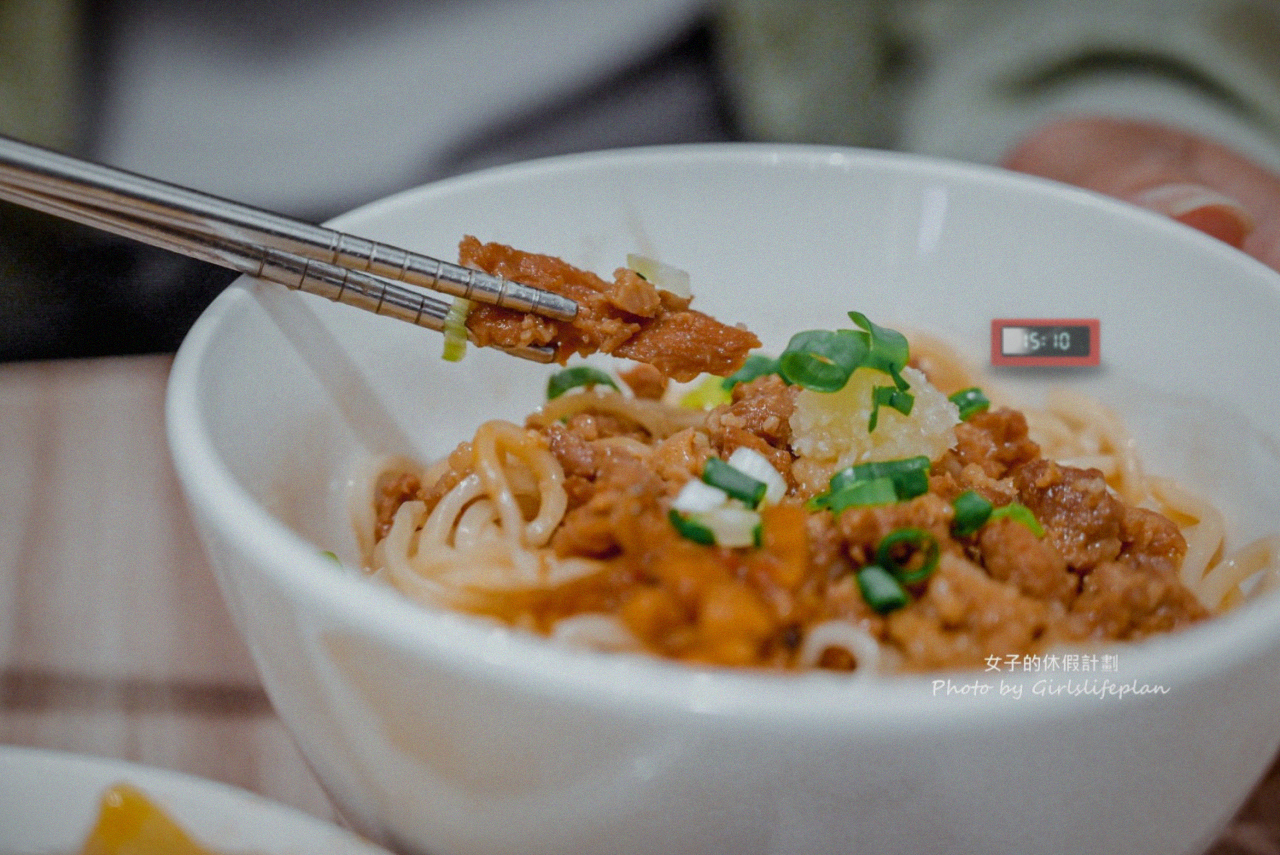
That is h=15 m=10
